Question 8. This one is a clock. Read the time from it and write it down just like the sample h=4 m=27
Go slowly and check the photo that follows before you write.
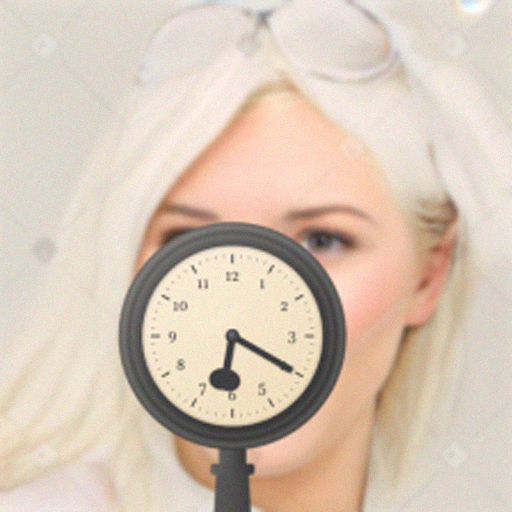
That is h=6 m=20
